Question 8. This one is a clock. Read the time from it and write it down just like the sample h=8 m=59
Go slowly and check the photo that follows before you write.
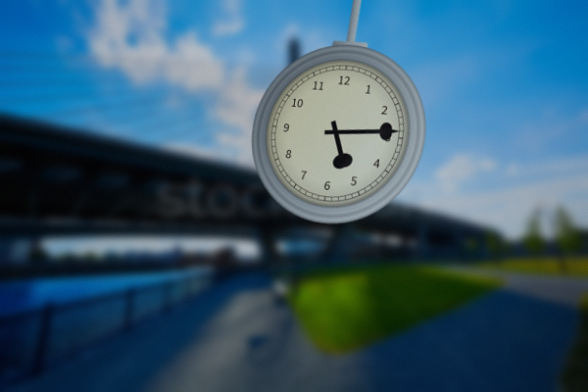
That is h=5 m=14
